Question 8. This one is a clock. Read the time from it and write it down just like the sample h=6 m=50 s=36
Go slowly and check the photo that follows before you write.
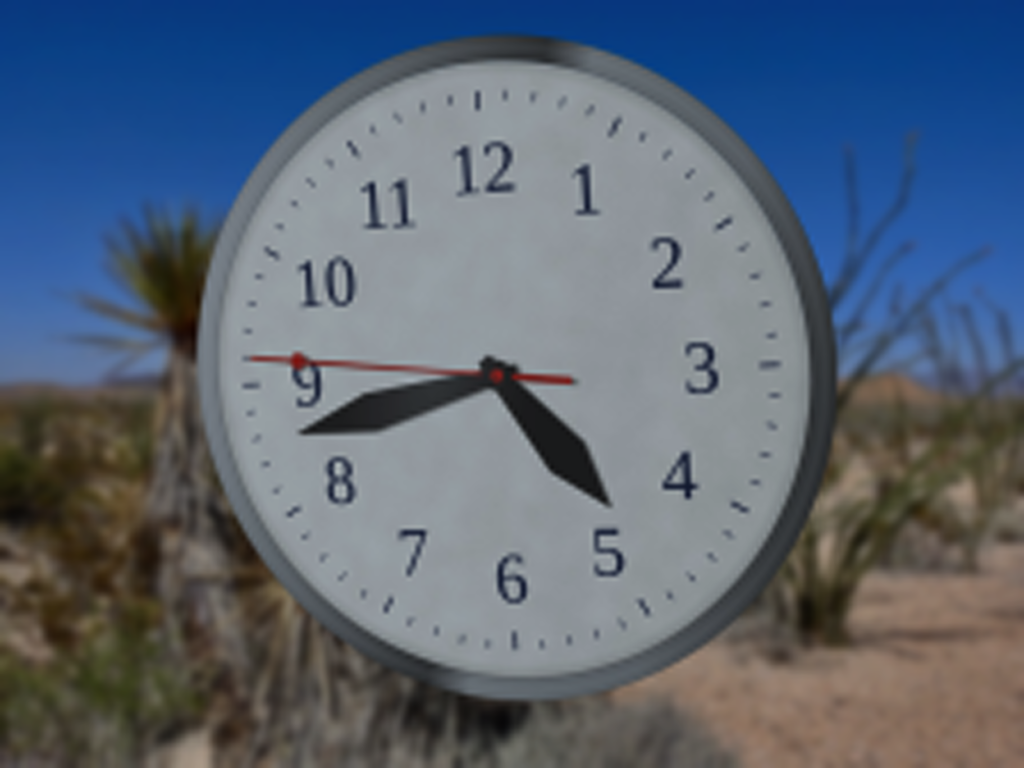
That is h=4 m=42 s=46
